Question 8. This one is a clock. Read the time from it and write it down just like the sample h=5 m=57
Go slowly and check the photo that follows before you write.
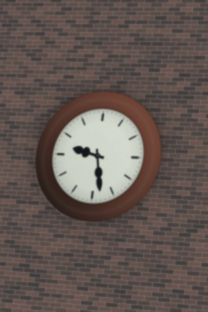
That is h=9 m=28
